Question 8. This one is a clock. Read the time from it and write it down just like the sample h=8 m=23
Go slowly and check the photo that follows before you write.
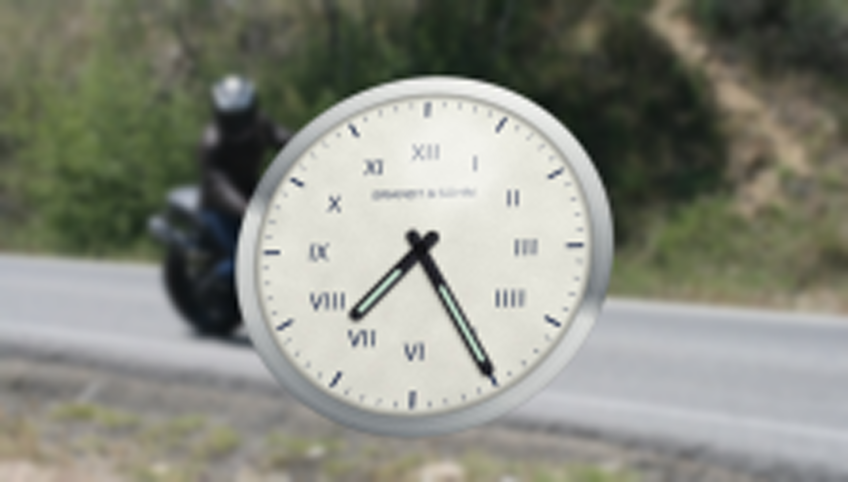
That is h=7 m=25
